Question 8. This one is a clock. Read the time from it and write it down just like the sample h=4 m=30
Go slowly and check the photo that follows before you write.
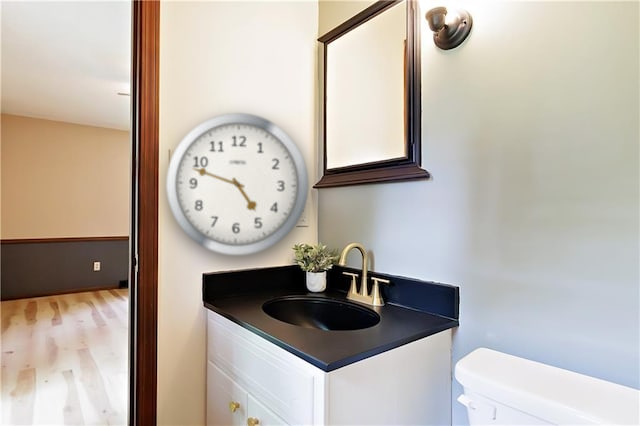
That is h=4 m=48
